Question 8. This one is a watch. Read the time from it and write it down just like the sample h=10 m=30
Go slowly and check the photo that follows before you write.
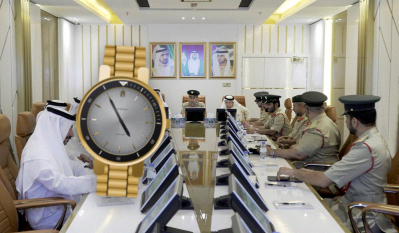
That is h=4 m=55
